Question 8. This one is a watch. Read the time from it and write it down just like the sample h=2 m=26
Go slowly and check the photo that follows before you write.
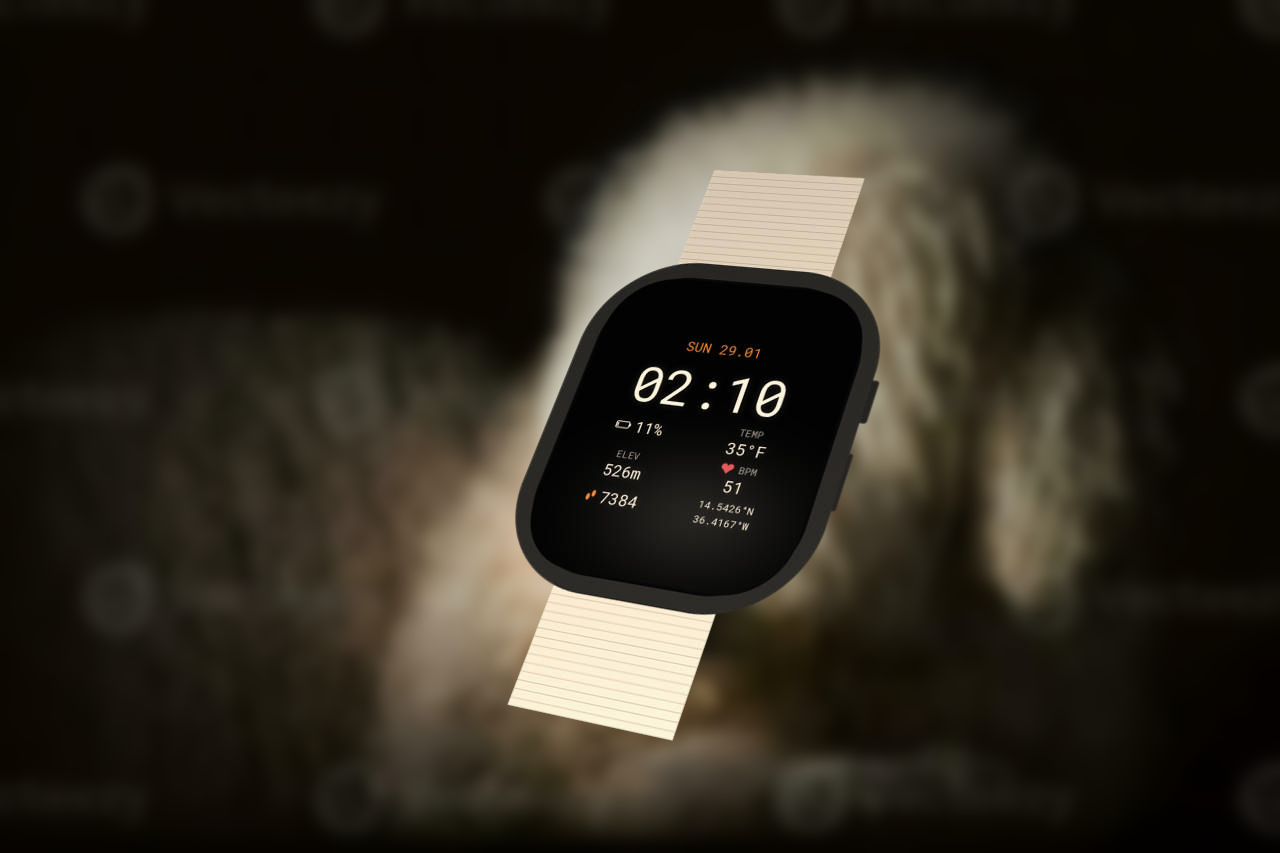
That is h=2 m=10
